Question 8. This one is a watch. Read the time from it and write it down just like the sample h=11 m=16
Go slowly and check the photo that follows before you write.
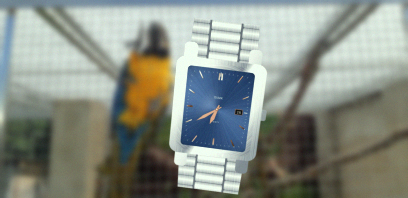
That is h=6 m=39
